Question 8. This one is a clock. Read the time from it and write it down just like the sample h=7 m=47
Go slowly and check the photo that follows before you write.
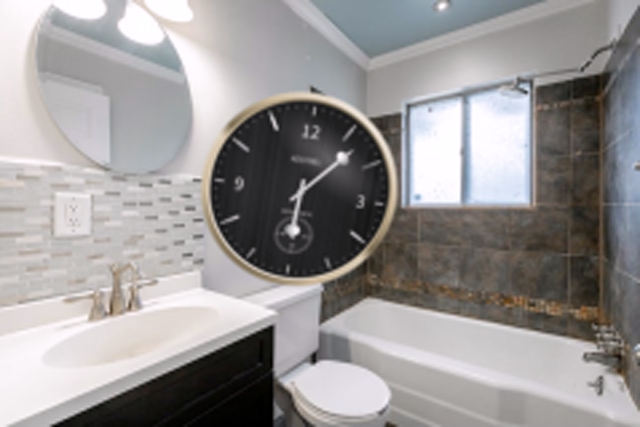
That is h=6 m=7
